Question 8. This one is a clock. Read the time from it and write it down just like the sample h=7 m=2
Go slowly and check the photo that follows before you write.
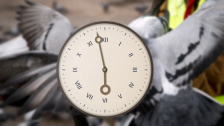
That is h=5 m=58
